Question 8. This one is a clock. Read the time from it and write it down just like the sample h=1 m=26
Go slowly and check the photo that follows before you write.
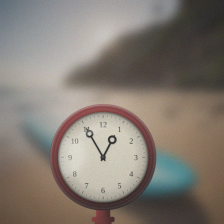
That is h=12 m=55
